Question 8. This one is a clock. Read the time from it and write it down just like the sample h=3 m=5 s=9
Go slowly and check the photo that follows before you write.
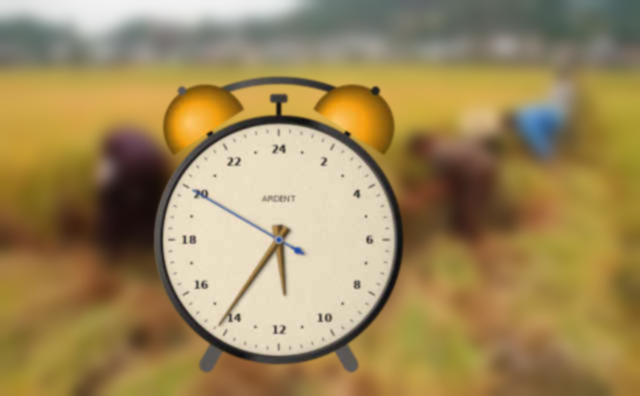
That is h=11 m=35 s=50
